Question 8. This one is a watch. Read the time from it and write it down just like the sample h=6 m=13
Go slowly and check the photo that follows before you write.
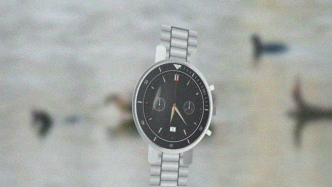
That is h=6 m=23
